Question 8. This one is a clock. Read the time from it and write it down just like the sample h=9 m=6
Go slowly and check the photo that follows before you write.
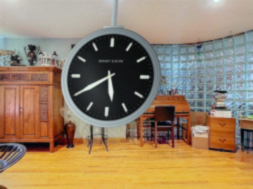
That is h=5 m=40
